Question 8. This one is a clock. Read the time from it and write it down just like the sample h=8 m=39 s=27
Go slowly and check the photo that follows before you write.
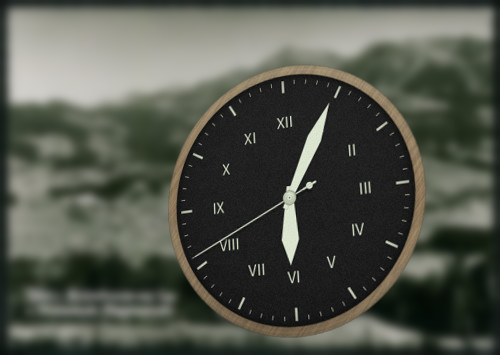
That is h=6 m=4 s=41
